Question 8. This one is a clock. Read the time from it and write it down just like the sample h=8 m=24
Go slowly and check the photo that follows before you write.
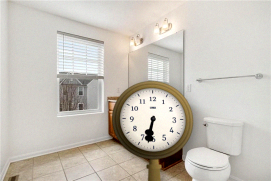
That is h=6 m=32
